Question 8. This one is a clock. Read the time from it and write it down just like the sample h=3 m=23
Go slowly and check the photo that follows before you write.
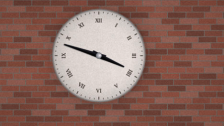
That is h=3 m=48
